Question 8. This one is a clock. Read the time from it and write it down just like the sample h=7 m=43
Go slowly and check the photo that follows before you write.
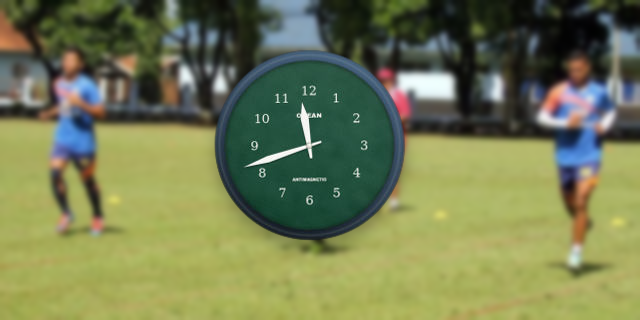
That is h=11 m=42
